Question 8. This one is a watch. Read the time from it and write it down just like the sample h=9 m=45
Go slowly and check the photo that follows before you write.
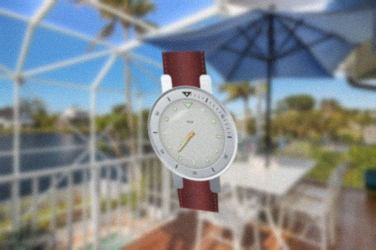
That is h=7 m=37
